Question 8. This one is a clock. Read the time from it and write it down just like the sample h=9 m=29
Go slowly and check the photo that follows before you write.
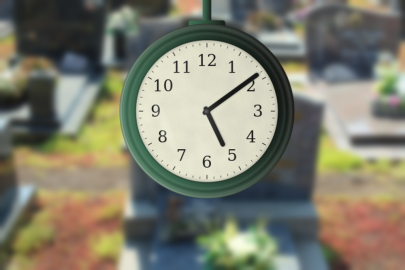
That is h=5 m=9
